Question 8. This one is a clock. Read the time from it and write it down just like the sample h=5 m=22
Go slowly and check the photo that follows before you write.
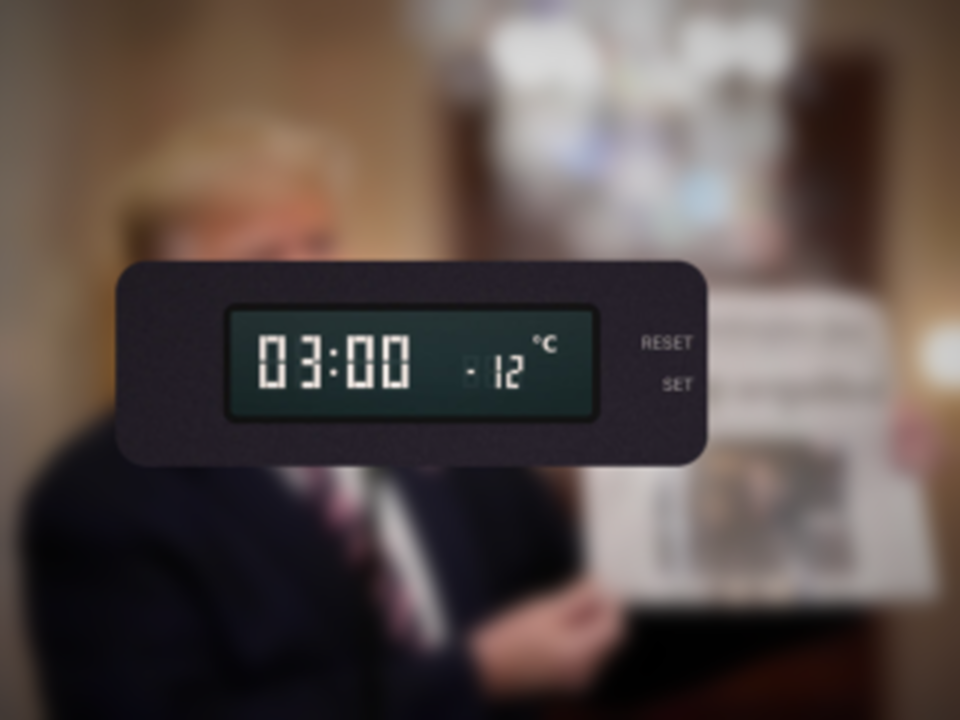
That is h=3 m=0
